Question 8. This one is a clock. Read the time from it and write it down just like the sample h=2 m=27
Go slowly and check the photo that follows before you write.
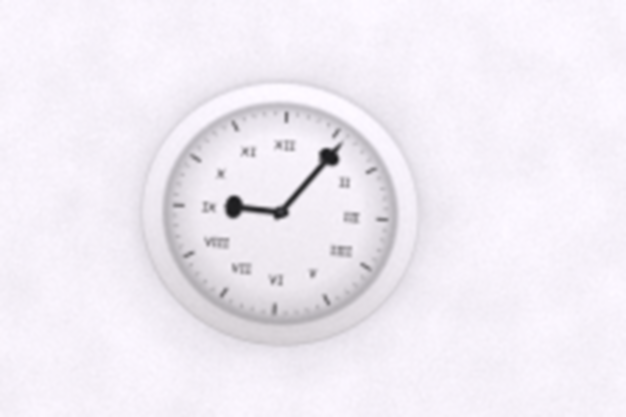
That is h=9 m=6
